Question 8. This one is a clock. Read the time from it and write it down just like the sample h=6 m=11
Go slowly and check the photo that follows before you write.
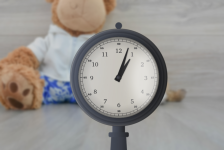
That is h=1 m=3
